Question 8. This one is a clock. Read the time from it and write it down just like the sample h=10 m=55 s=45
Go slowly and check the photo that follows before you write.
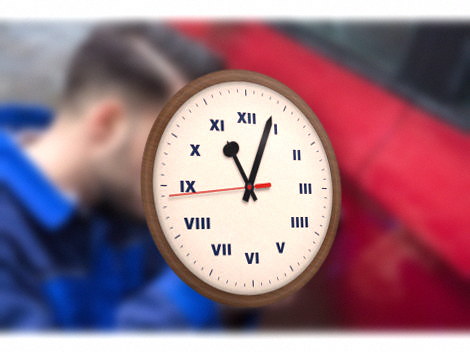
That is h=11 m=3 s=44
